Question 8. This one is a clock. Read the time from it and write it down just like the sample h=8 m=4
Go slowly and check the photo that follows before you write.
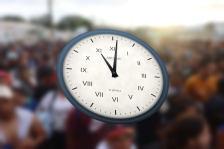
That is h=11 m=1
